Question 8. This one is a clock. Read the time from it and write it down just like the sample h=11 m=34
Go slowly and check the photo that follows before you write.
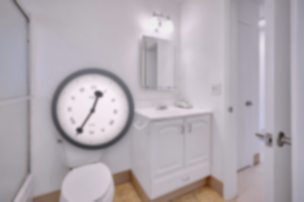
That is h=12 m=35
